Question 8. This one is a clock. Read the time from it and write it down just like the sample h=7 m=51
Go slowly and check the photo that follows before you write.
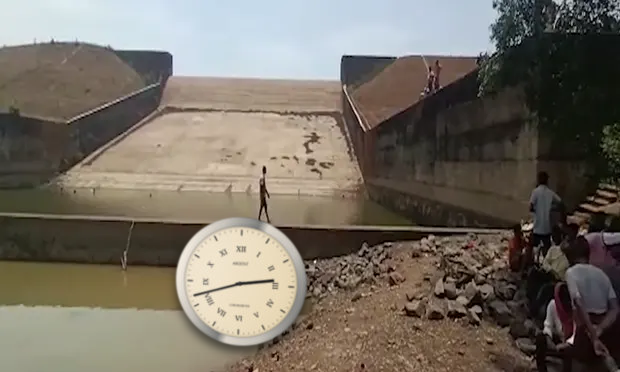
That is h=2 m=42
